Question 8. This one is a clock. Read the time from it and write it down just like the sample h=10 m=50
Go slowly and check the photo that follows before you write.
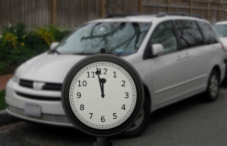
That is h=11 m=58
